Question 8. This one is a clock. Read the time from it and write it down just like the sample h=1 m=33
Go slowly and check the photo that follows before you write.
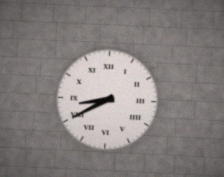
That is h=8 m=40
